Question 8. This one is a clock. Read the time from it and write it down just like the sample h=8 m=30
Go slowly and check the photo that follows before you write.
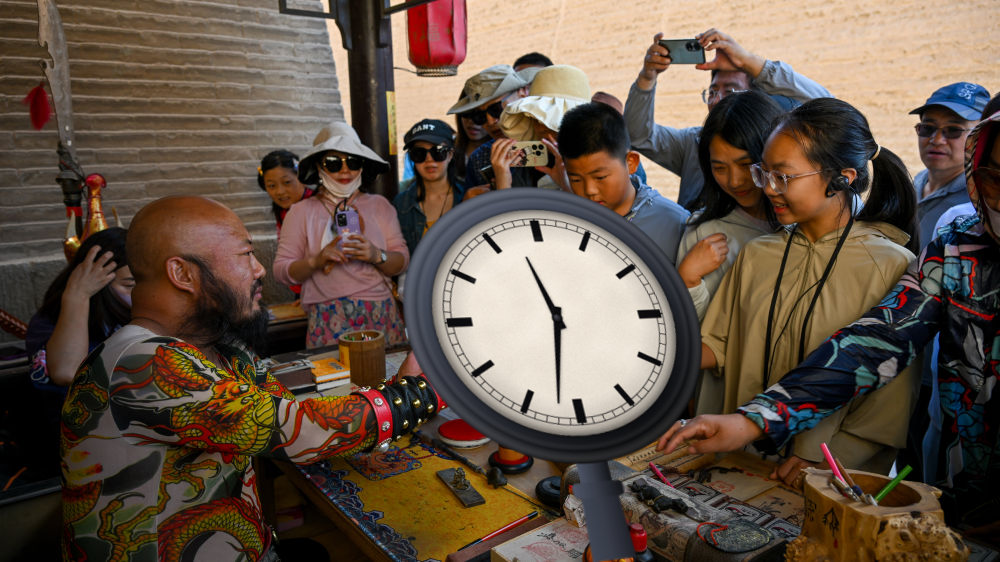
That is h=11 m=32
